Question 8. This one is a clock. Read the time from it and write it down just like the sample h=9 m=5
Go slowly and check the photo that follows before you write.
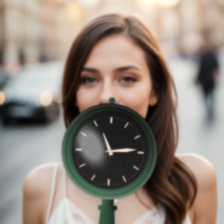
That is h=11 m=14
